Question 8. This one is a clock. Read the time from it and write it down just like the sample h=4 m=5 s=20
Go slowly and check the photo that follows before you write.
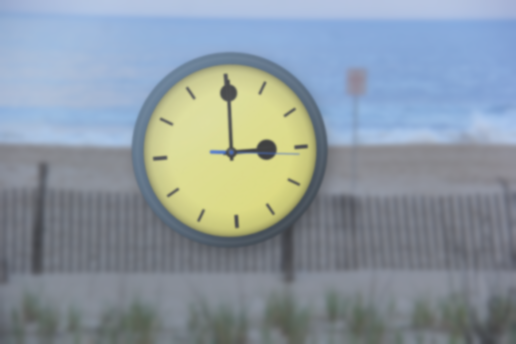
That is h=3 m=0 s=16
